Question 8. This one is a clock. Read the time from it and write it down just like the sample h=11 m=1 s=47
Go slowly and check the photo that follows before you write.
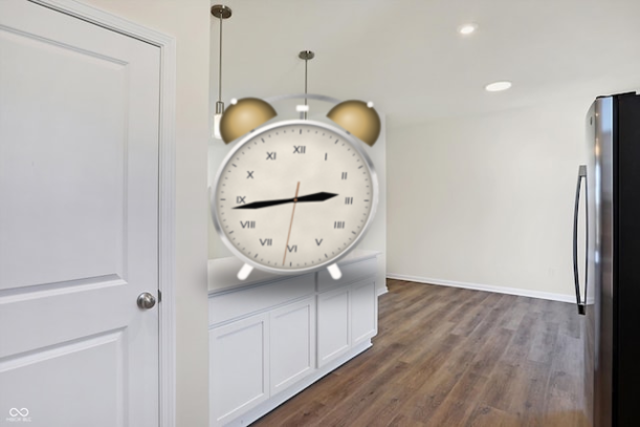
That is h=2 m=43 s=31
